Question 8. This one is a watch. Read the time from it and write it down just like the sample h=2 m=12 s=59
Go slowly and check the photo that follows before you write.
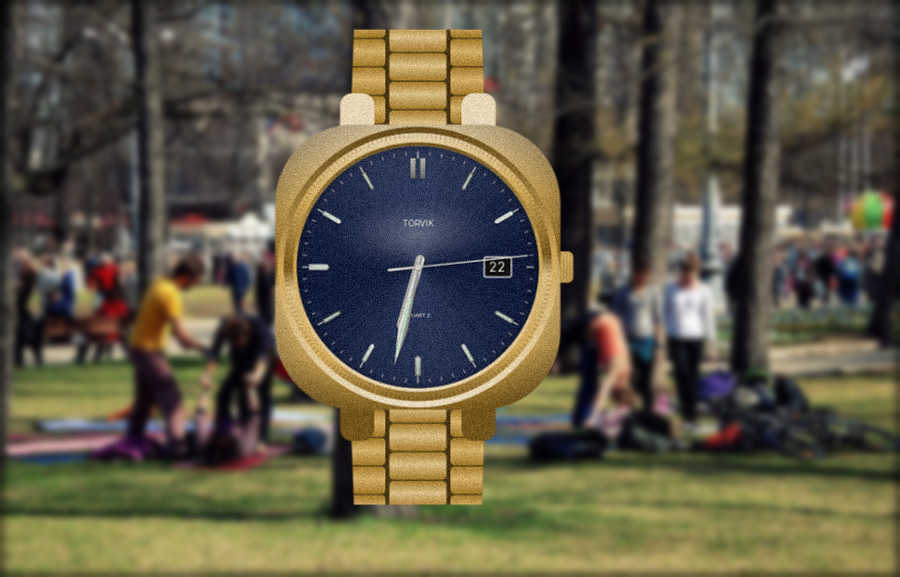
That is h=6 m=32 s=14
